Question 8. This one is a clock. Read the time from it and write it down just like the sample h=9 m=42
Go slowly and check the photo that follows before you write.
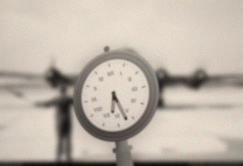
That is h=6 m=27
